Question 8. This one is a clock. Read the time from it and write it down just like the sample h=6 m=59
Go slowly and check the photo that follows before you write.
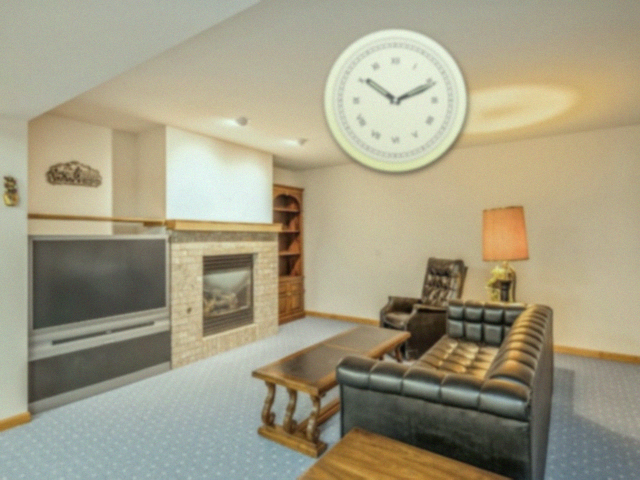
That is h=10 m=11
